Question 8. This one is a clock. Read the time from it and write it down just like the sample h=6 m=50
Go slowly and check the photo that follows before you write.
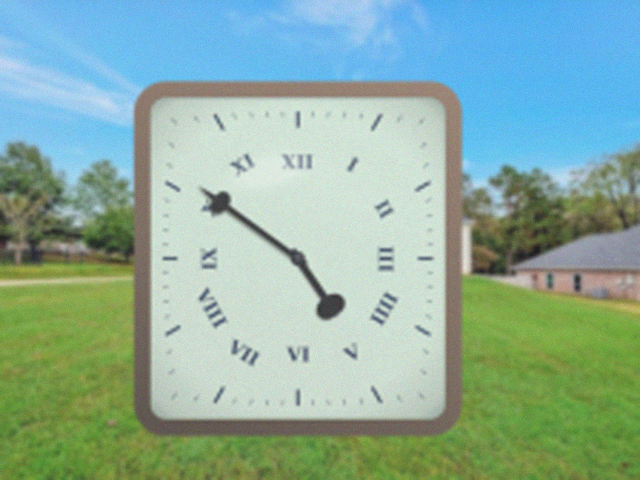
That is h=4 m=51
